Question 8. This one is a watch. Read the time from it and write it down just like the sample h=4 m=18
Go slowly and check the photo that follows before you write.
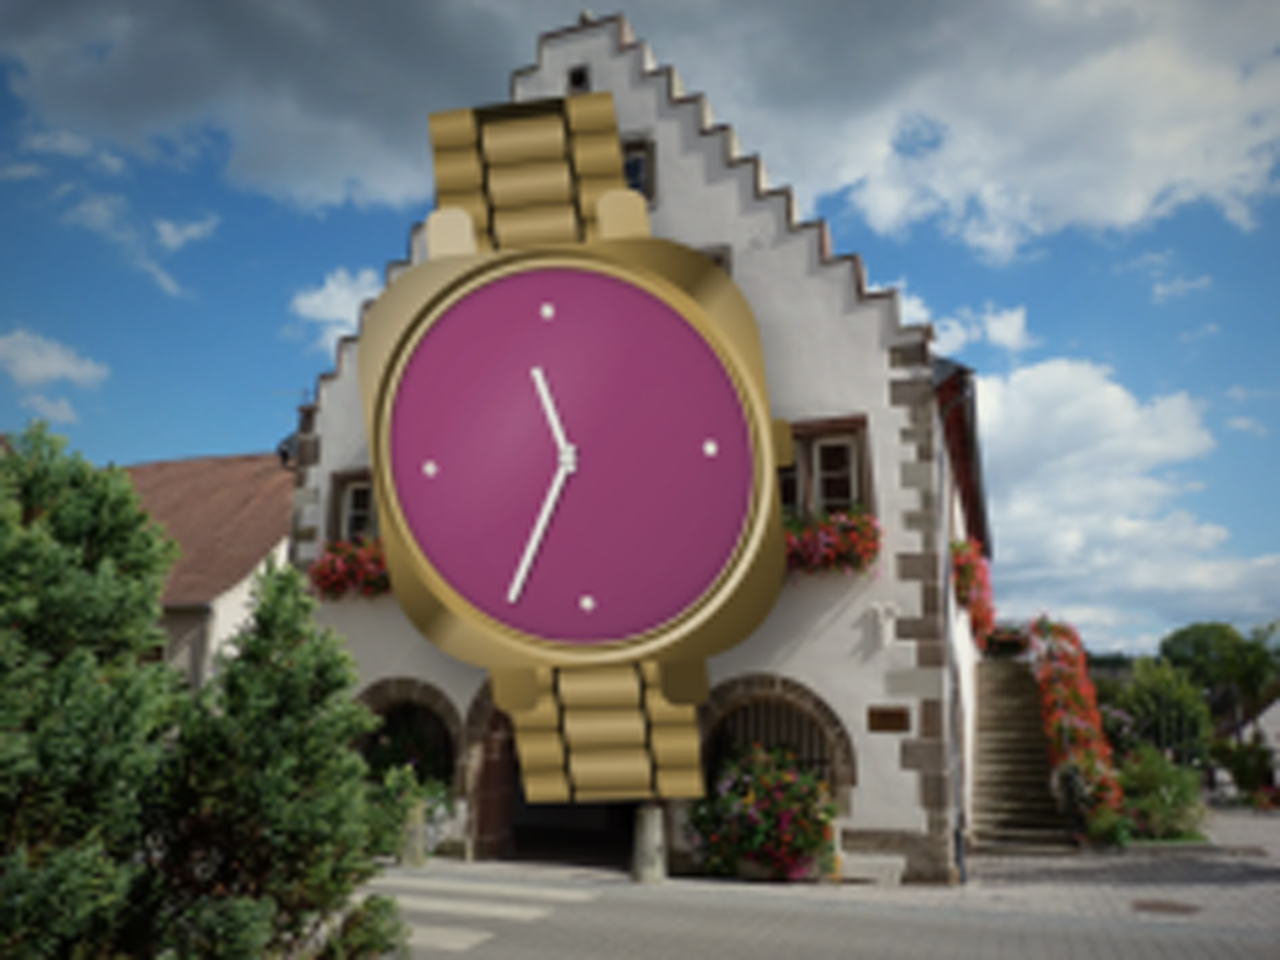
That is h=11 m=35
